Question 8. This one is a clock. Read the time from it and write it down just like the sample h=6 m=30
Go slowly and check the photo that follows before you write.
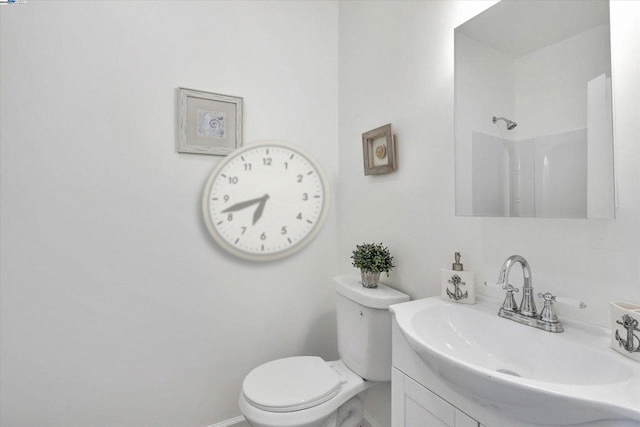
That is h=6 m=42
